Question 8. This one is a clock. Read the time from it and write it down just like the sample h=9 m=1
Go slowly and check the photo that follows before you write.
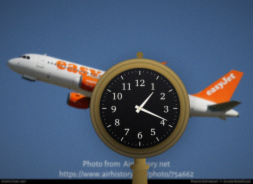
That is h=1 m=19
